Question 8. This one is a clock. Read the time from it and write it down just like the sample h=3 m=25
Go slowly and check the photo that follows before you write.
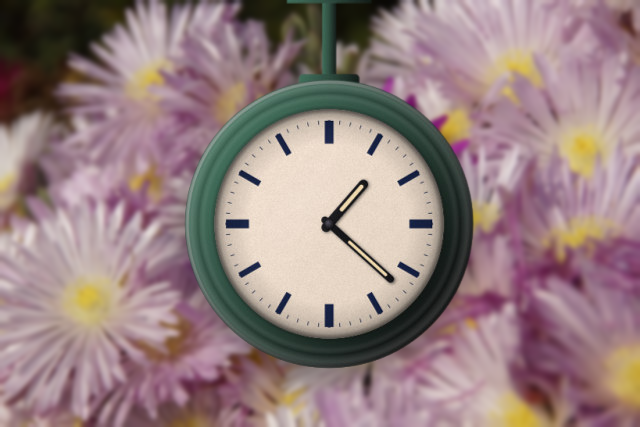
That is h=1 m=22
